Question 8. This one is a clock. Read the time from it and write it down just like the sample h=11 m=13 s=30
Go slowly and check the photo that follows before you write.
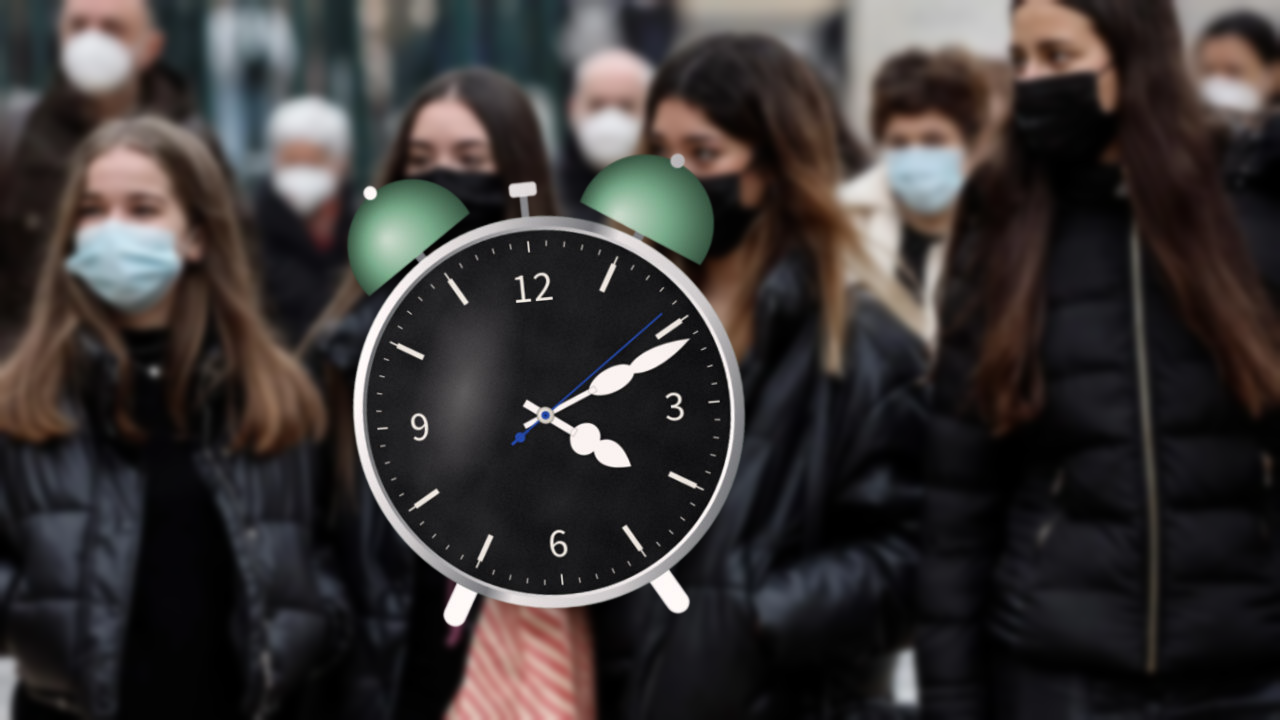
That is h=4 m=11 s=9
